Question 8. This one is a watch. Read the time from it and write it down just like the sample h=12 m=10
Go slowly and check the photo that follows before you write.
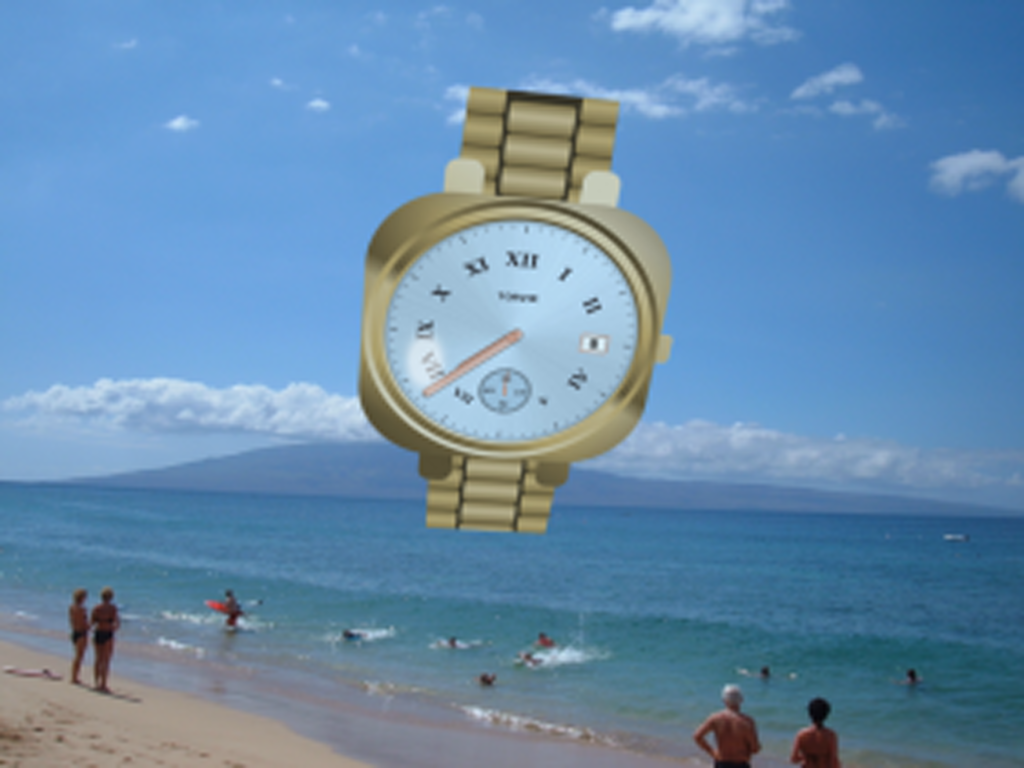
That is h=7 m=38
